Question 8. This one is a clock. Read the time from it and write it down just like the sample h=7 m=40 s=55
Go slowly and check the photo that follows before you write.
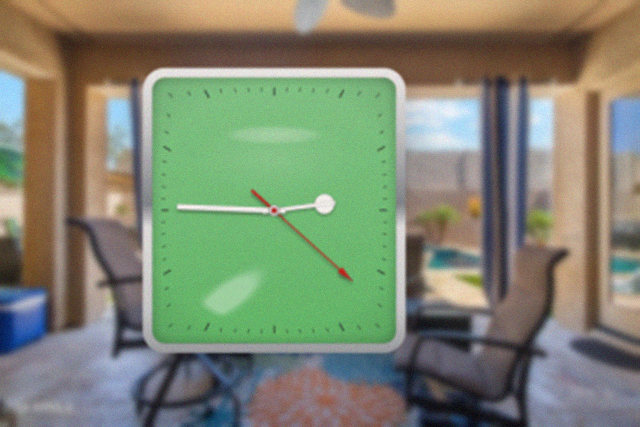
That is h=2 m=45 s=22
